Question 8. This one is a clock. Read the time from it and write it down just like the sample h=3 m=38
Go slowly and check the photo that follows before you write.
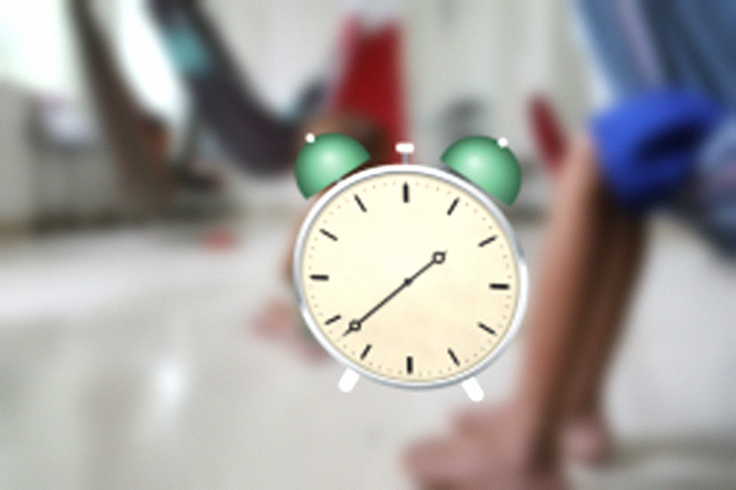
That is h=1 m=38
